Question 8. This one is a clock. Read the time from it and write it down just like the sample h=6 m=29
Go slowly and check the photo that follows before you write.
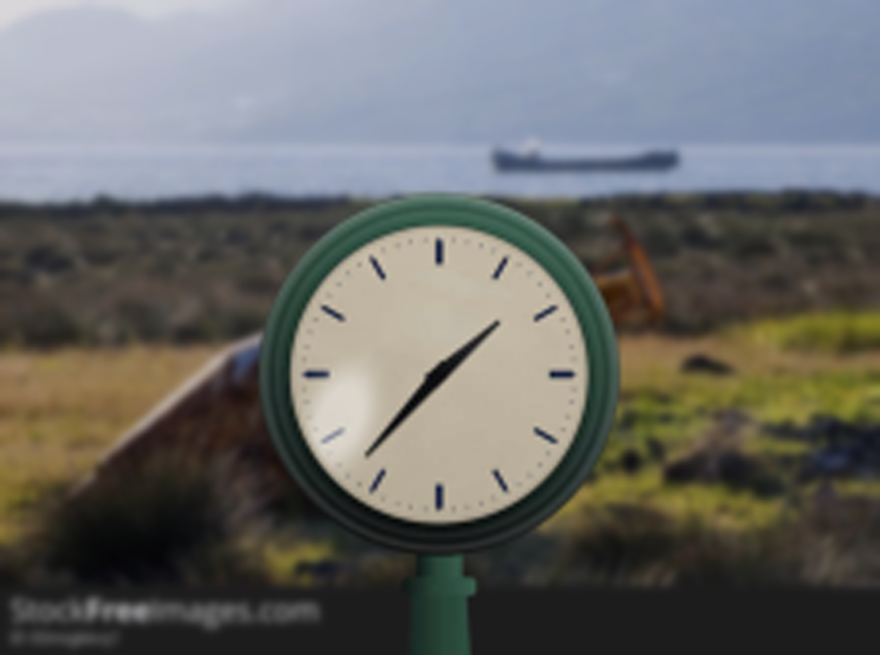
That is h=1 m=37
